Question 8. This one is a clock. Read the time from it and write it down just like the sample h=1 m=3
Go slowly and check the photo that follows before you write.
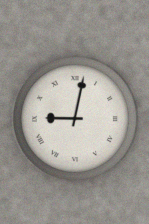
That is h=9 m=2
